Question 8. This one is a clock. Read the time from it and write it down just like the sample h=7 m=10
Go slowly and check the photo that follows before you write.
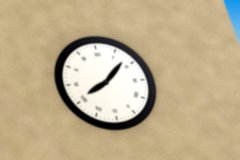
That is h=8 m=8
